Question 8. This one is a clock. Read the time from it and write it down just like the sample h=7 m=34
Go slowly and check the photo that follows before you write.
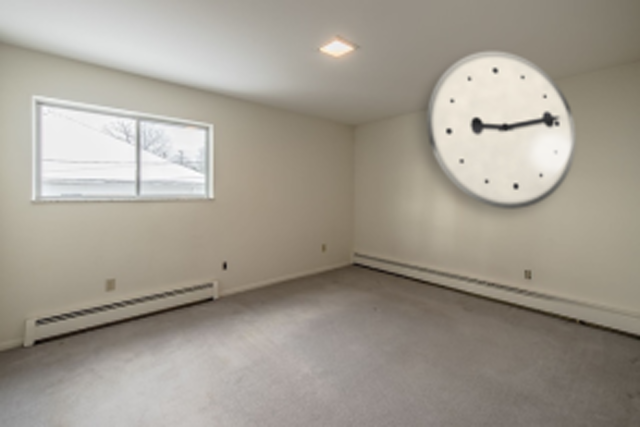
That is h=9 m=14
